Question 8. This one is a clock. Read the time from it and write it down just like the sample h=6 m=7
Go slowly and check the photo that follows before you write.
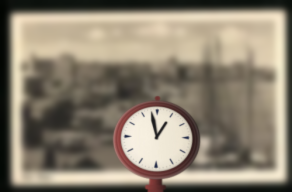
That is h=12 m=58
